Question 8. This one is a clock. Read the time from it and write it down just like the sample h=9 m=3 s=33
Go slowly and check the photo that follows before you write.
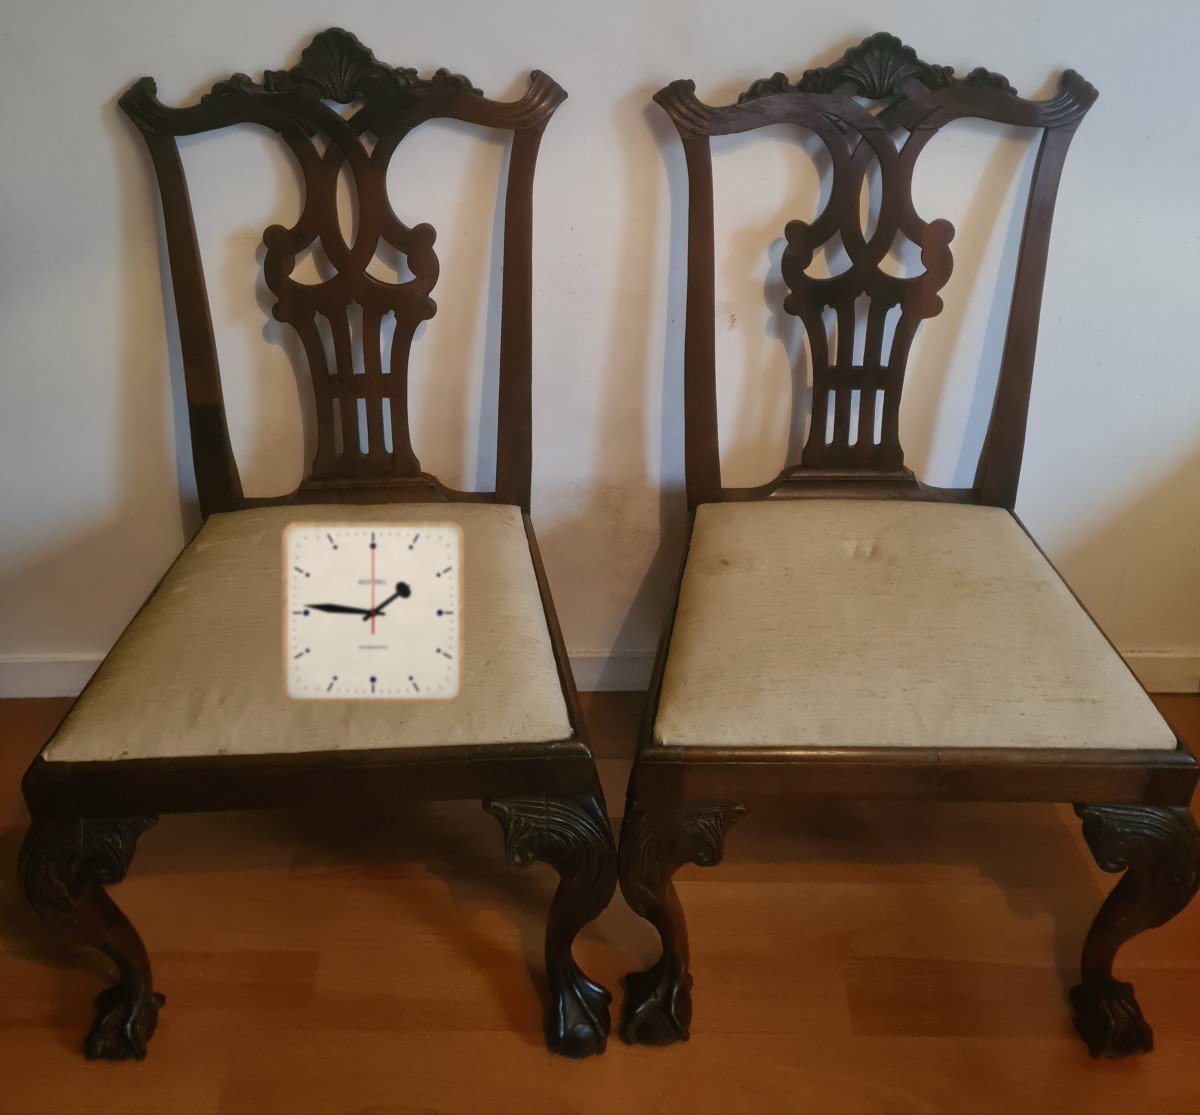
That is h=1 m=46 s=0
